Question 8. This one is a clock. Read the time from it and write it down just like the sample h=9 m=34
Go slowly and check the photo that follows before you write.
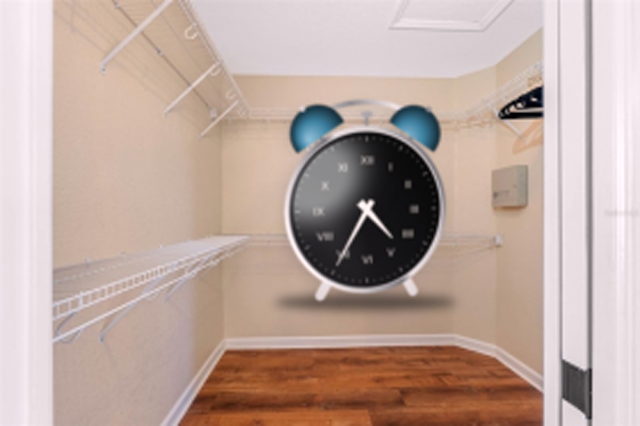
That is h=4 m=35
